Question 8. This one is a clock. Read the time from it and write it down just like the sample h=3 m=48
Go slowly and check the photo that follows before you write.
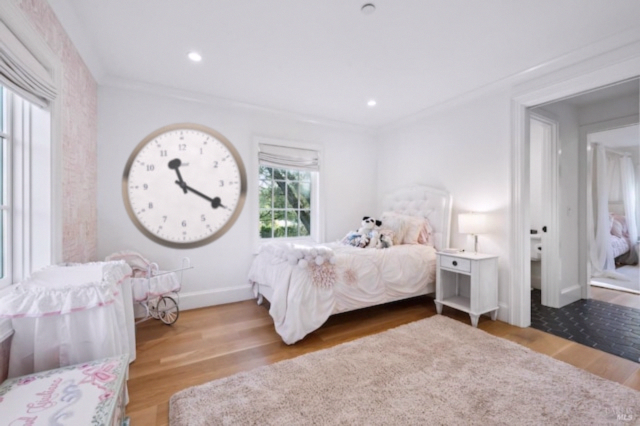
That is h=11 m=20
